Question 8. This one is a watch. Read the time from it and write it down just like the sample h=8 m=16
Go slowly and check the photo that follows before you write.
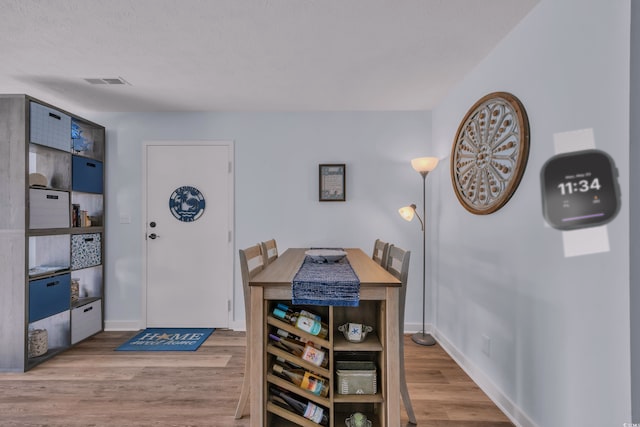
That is h=11 m=34
